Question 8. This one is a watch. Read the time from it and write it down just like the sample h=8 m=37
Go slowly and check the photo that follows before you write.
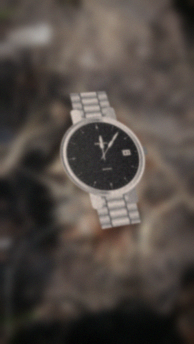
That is h=12 m=7
